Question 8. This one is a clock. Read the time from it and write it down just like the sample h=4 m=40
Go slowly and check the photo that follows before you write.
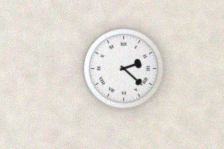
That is h=2 m=22
